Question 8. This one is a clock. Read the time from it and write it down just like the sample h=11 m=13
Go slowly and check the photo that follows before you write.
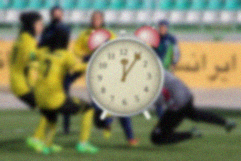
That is h=12 m=6
